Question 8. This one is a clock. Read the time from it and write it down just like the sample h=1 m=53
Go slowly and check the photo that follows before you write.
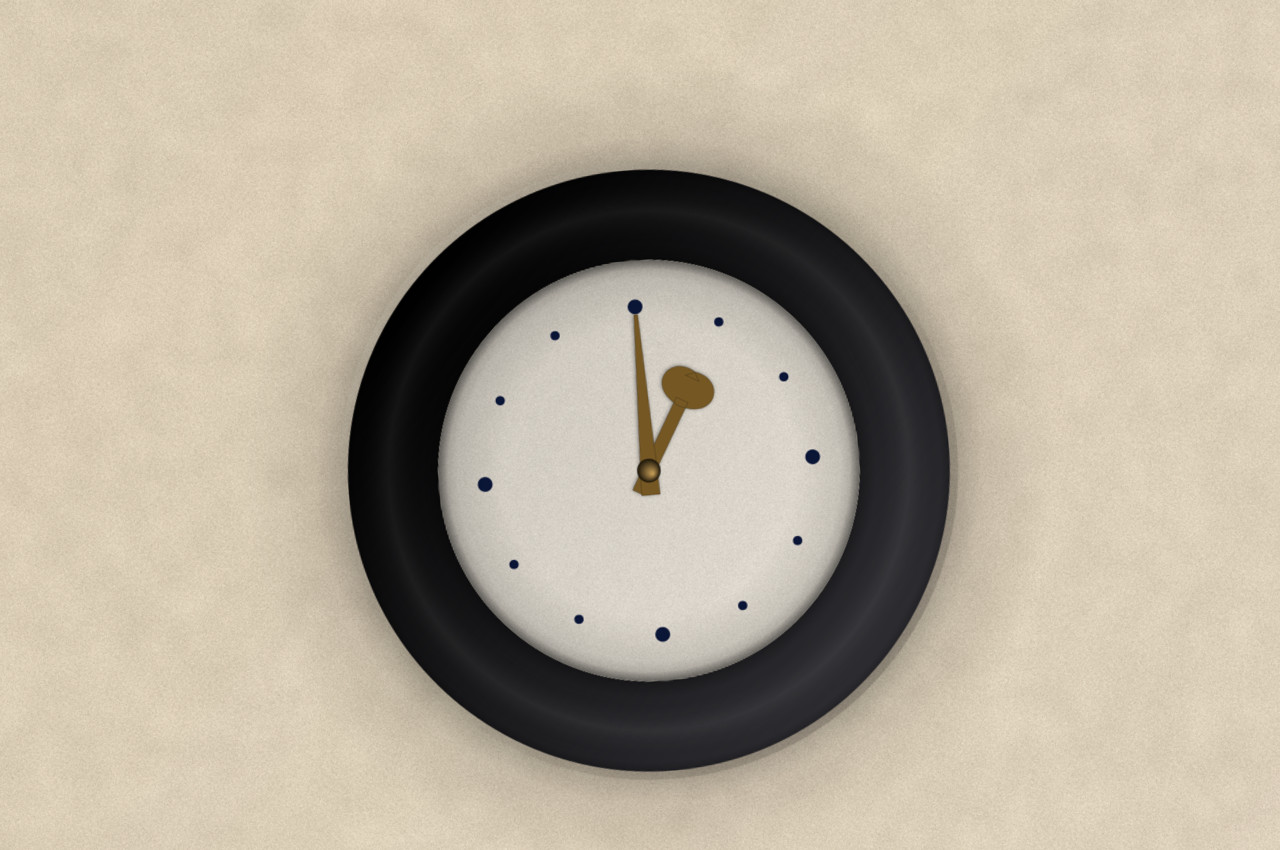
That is h=1 m=0
